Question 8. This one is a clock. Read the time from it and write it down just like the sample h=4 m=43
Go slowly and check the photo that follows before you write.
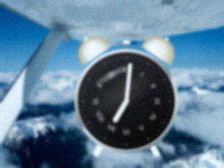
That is h=7 m=1
